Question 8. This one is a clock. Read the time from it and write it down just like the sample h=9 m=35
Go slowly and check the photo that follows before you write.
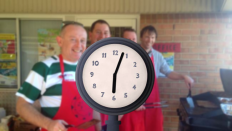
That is h=6 m=3
